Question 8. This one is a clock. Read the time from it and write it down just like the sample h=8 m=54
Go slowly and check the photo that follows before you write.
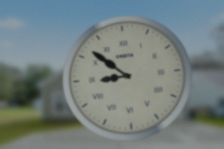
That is h=8 m=52
